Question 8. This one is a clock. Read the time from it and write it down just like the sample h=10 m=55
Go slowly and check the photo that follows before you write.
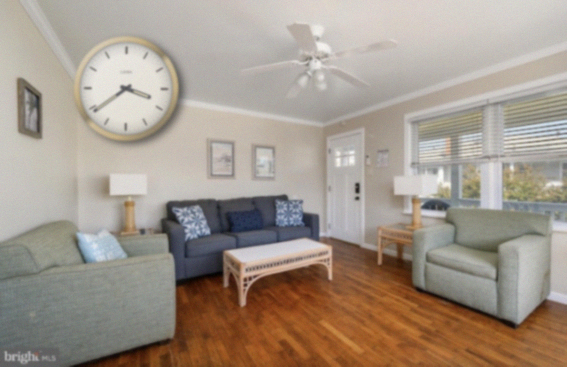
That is h=3 m=39
